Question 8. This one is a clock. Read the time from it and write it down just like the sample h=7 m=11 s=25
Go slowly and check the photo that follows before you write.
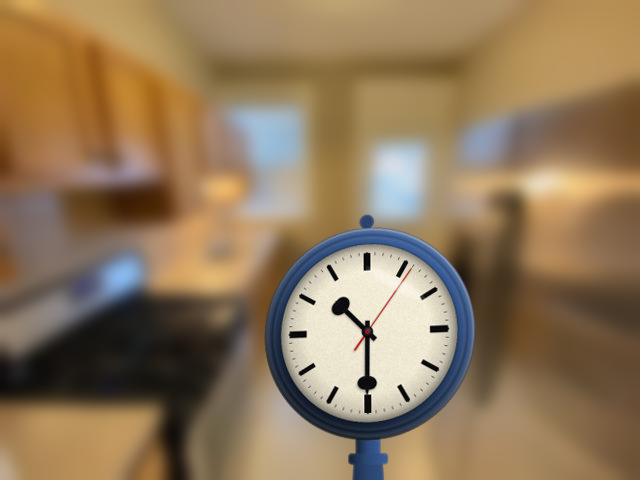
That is h=10 m=30 s=6
